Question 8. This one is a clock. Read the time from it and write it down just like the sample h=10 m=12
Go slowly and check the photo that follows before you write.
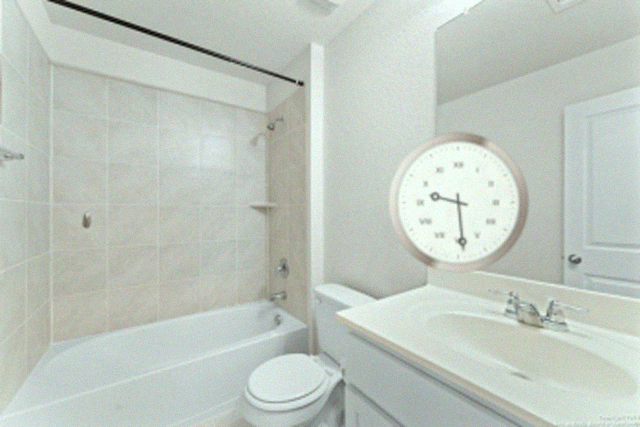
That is h=9 m=29
